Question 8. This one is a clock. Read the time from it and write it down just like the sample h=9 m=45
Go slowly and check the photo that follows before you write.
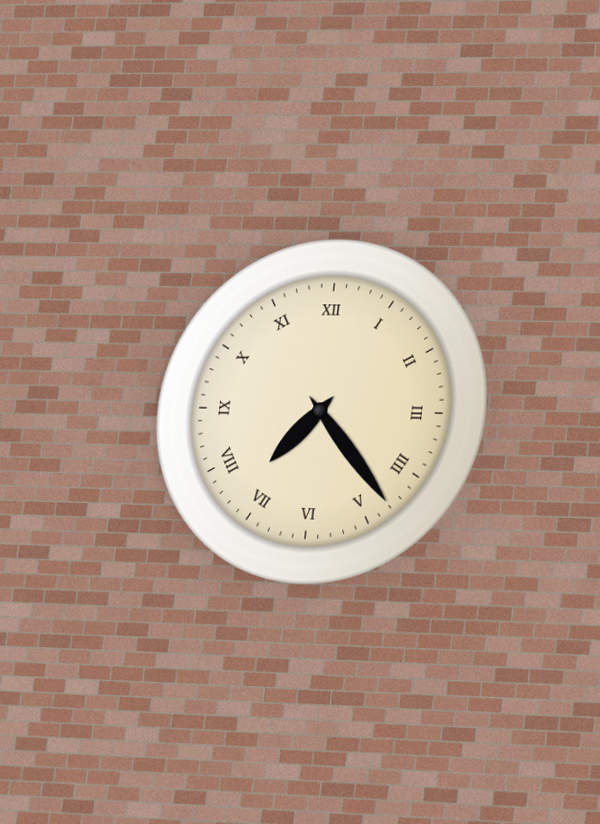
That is h=7 m=23
